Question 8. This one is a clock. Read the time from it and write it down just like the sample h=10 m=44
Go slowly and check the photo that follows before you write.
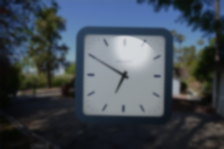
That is h=6 m=50
